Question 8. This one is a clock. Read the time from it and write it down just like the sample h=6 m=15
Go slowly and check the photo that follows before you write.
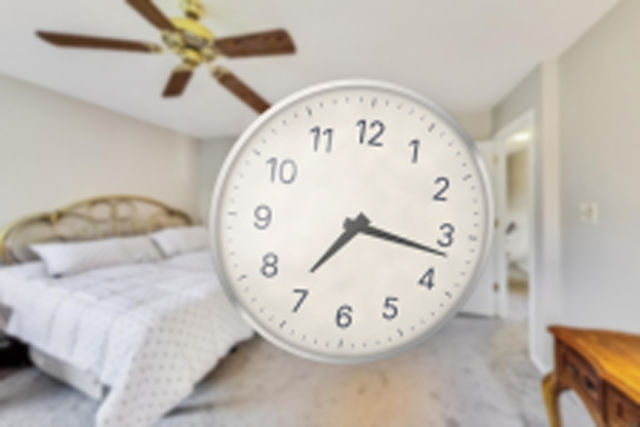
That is h=7 m=17
